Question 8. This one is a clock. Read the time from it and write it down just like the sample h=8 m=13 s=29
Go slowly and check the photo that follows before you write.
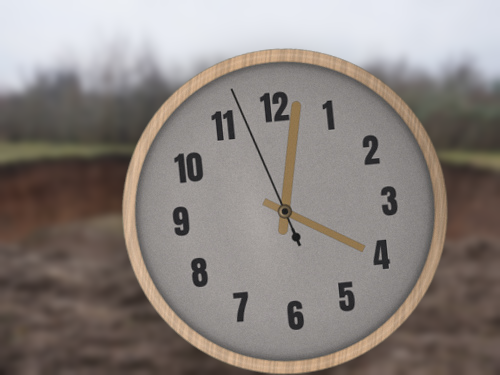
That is h=4 m=1 s=57
